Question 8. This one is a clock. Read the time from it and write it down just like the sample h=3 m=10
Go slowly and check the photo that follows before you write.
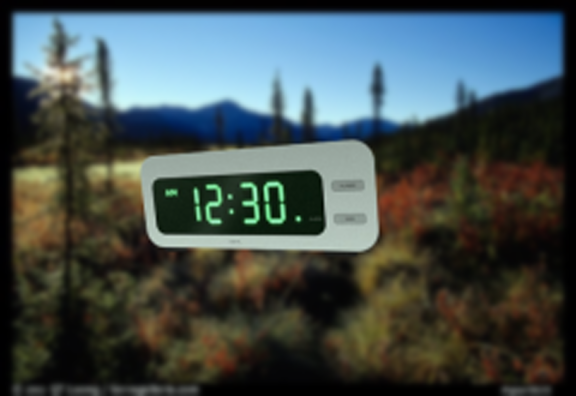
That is h=12 m=30
